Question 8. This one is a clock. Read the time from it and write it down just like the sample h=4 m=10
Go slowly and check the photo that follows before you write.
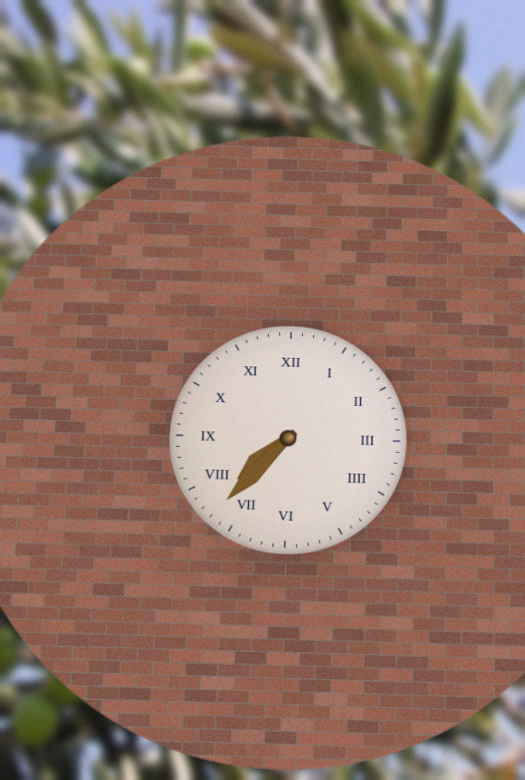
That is h=7 m=37
